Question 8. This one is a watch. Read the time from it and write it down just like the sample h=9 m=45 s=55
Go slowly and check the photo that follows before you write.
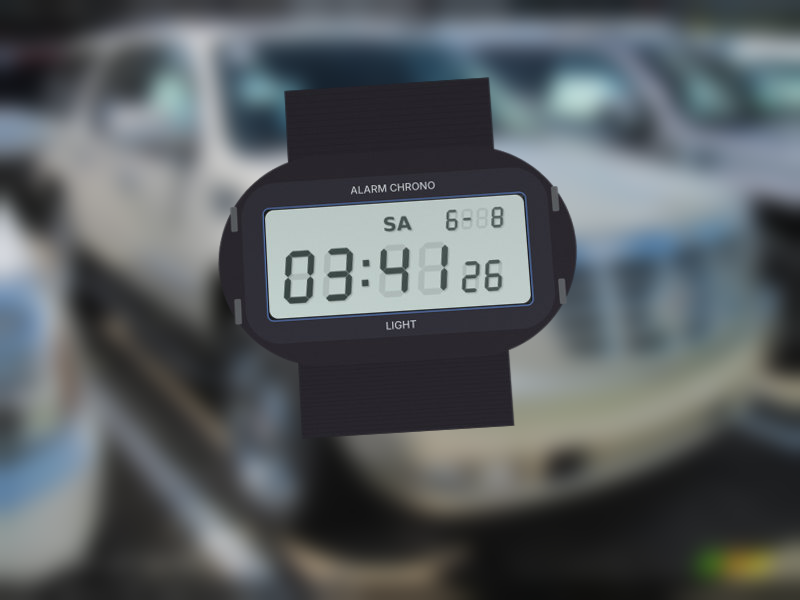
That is h=3 m=41 s=26
